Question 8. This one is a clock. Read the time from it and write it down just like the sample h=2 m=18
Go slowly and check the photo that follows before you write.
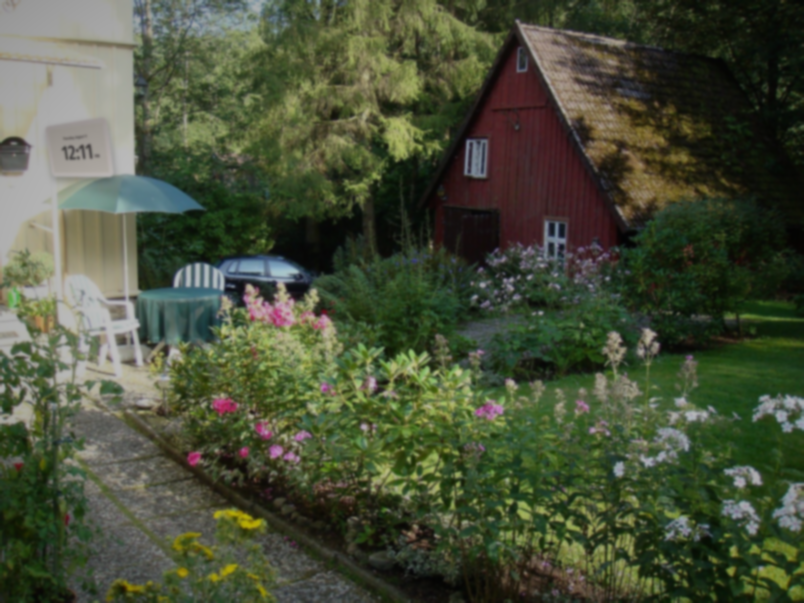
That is h=12 m=11
